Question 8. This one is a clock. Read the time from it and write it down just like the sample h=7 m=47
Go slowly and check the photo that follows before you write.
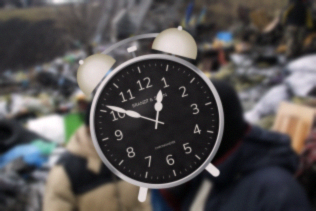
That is h=12 m=51
